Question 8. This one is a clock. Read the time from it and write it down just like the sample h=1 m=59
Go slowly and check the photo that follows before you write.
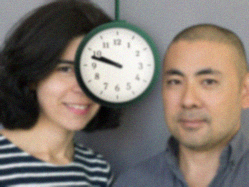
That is h=9 m=48
